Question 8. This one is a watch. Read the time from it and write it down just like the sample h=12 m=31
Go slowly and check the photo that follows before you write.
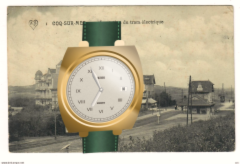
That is h=6 m=56
